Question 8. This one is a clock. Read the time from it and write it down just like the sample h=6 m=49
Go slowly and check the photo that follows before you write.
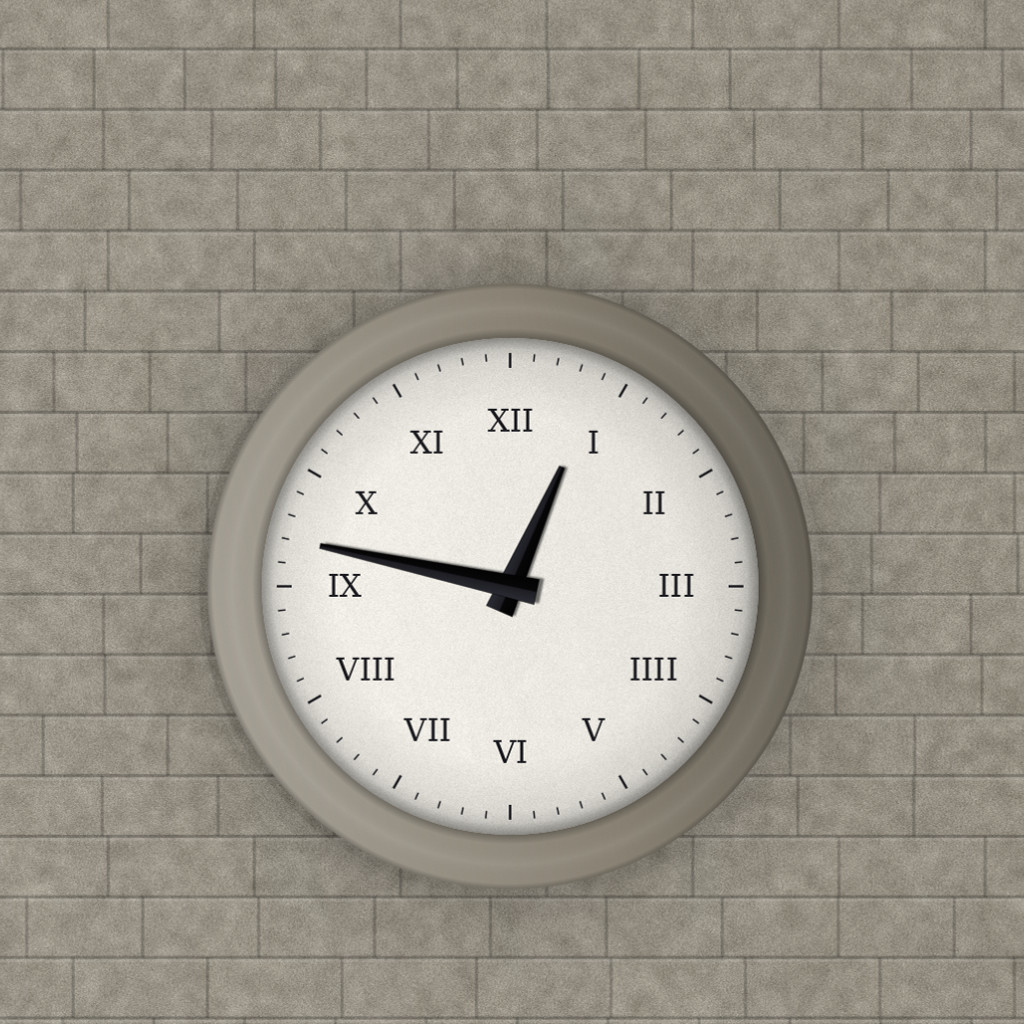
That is h=12 m=47
